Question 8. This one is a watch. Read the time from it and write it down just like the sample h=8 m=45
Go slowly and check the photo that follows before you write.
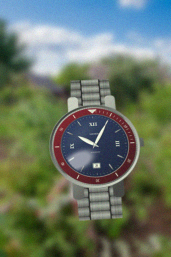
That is h=10 m=5
